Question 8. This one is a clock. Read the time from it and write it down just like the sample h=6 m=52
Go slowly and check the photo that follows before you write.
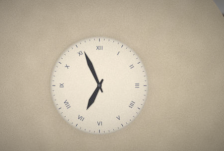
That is h=6 m=56
